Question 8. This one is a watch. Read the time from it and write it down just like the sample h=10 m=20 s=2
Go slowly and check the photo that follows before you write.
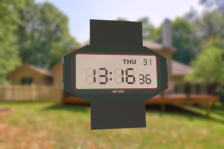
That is h=13 m=16 s=36
